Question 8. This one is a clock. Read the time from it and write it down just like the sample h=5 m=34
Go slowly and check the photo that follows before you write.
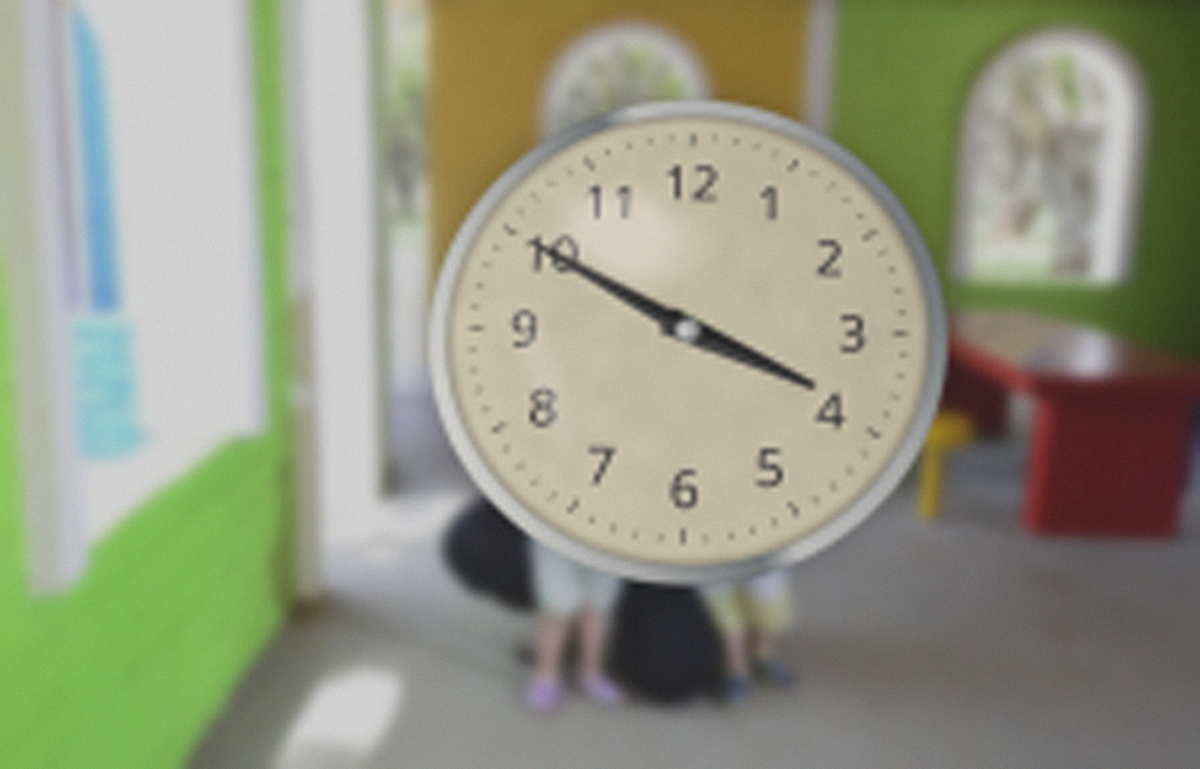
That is h=3 m=50
